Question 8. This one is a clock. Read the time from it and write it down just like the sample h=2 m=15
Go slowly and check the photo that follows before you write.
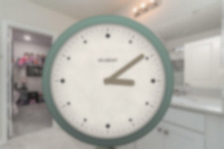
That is h=3 m=9
